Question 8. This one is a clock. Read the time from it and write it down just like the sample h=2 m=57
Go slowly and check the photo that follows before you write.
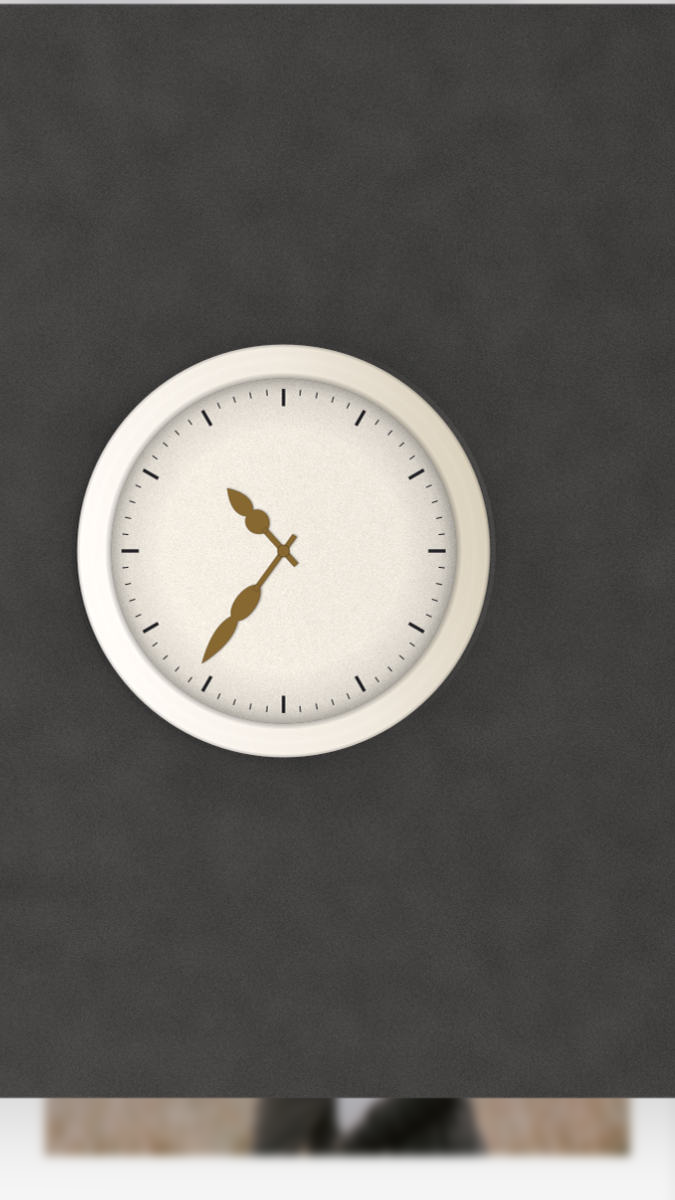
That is h=10 m=36
